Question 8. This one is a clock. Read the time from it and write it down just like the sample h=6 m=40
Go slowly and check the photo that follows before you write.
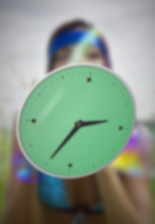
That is h=2 m=35
